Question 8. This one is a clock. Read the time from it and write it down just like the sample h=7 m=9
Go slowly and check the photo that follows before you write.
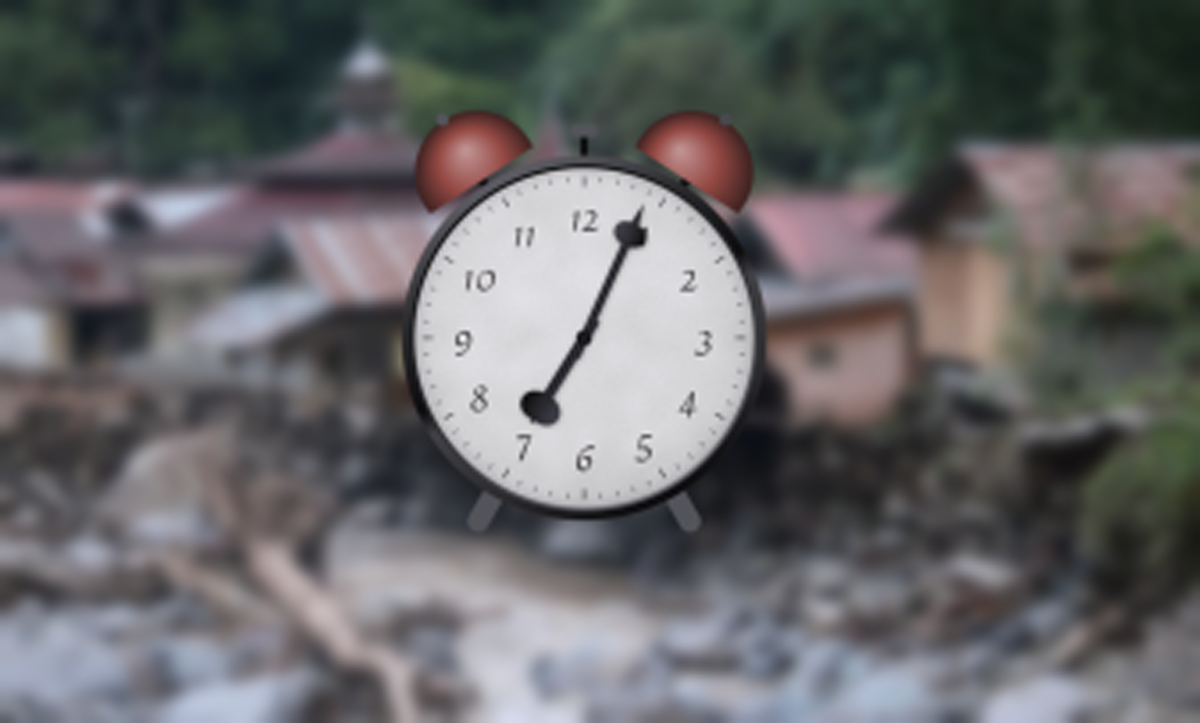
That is h=7 m=4
